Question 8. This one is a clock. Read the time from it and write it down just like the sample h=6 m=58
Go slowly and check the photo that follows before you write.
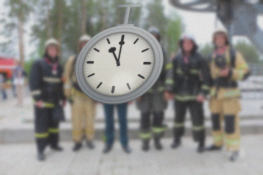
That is h=11 m=0
